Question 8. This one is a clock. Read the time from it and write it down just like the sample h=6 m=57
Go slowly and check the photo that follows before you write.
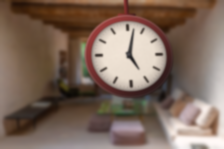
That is h=5 m=2
